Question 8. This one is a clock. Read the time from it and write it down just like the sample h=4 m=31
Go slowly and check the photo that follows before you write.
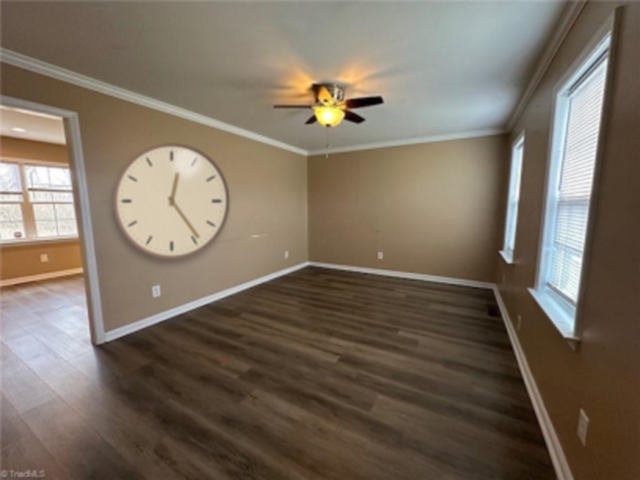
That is h=12 m=24
